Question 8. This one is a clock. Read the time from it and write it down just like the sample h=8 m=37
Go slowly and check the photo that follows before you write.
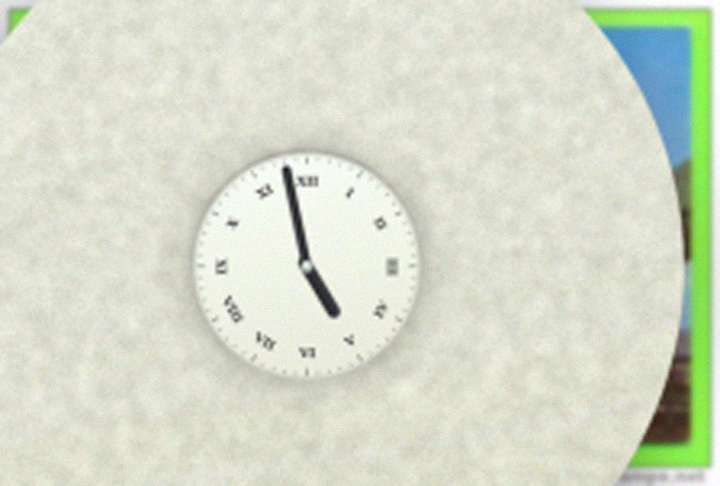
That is h=4 m=58
